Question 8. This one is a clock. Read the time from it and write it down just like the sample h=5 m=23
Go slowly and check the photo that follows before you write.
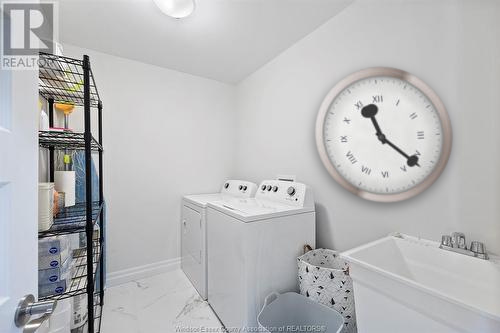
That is h=11 m=22
